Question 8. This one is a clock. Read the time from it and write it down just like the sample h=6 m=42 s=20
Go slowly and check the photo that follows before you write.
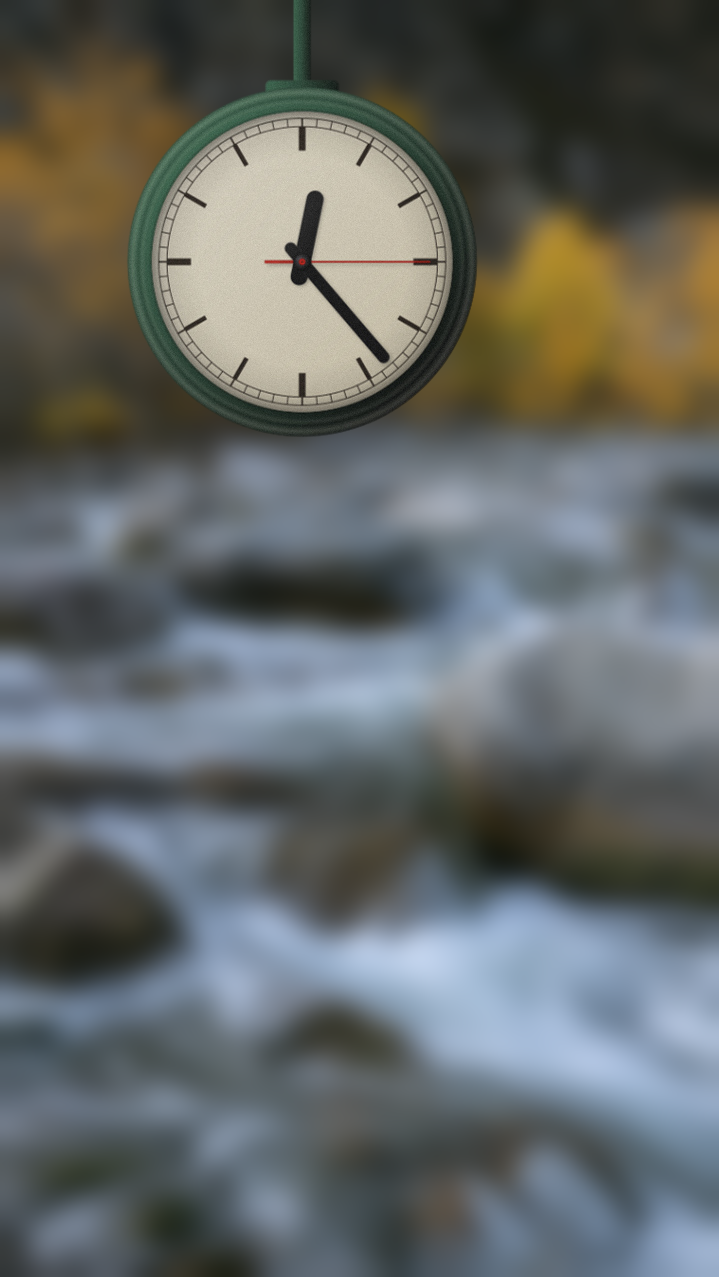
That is h=12 m=23 s=15
